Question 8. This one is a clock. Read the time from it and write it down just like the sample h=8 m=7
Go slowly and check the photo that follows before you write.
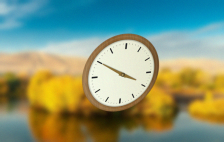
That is h=3 m=50
